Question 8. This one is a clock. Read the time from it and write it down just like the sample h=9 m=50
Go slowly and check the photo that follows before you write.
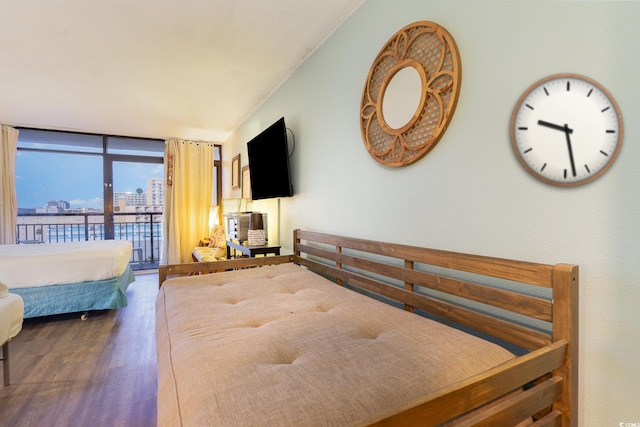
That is h=9 m=28
